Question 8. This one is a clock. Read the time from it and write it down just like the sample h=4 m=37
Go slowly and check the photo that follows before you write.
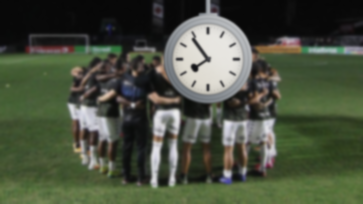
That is h=7 m=54
